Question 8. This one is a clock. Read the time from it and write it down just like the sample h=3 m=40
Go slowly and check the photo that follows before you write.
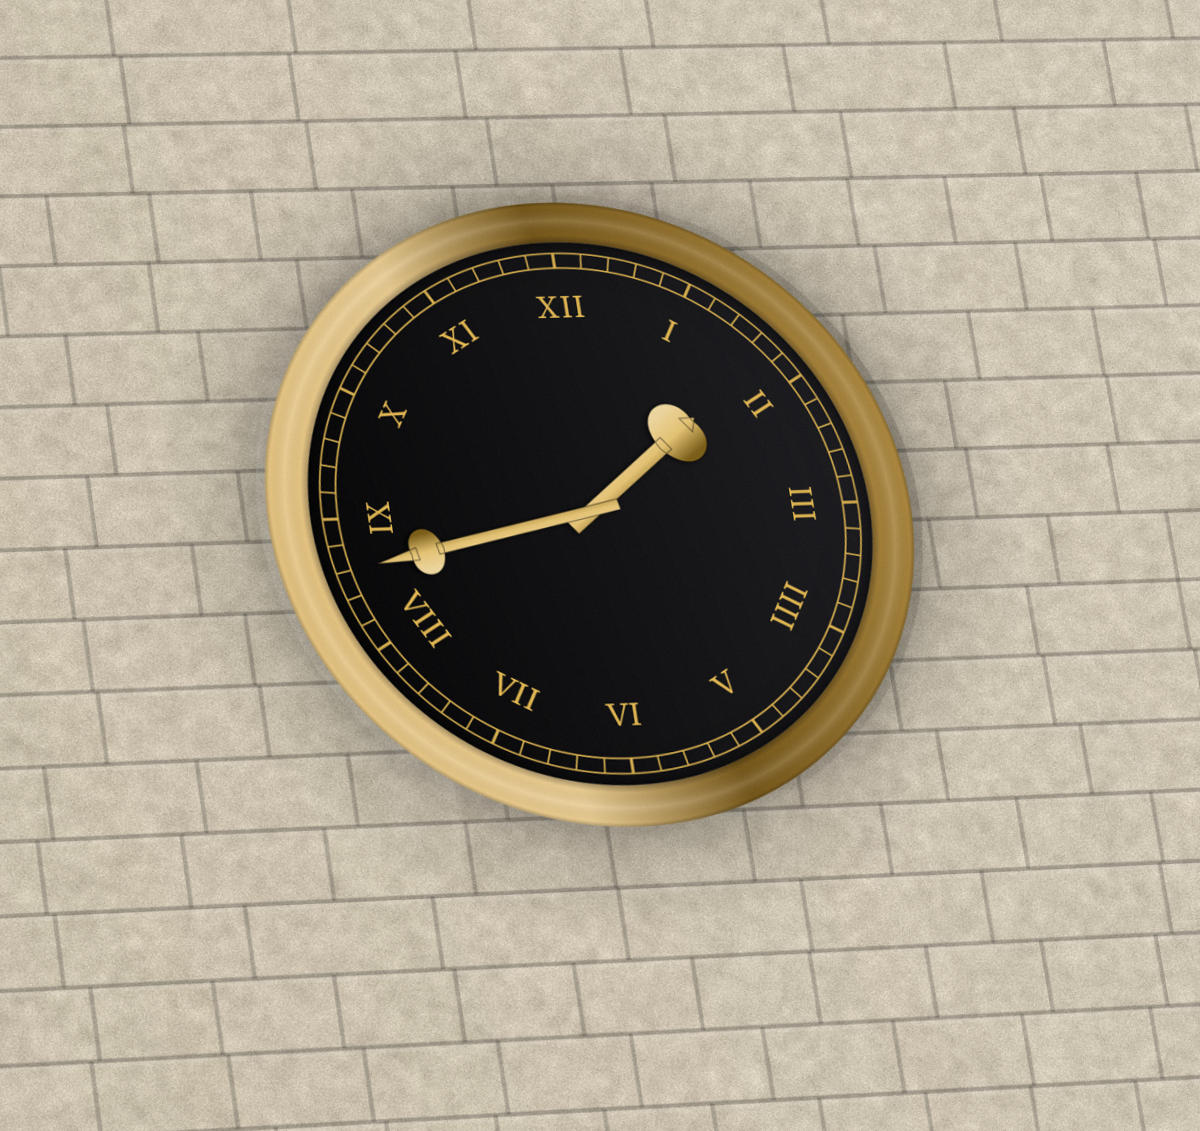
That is h=1 m=43
